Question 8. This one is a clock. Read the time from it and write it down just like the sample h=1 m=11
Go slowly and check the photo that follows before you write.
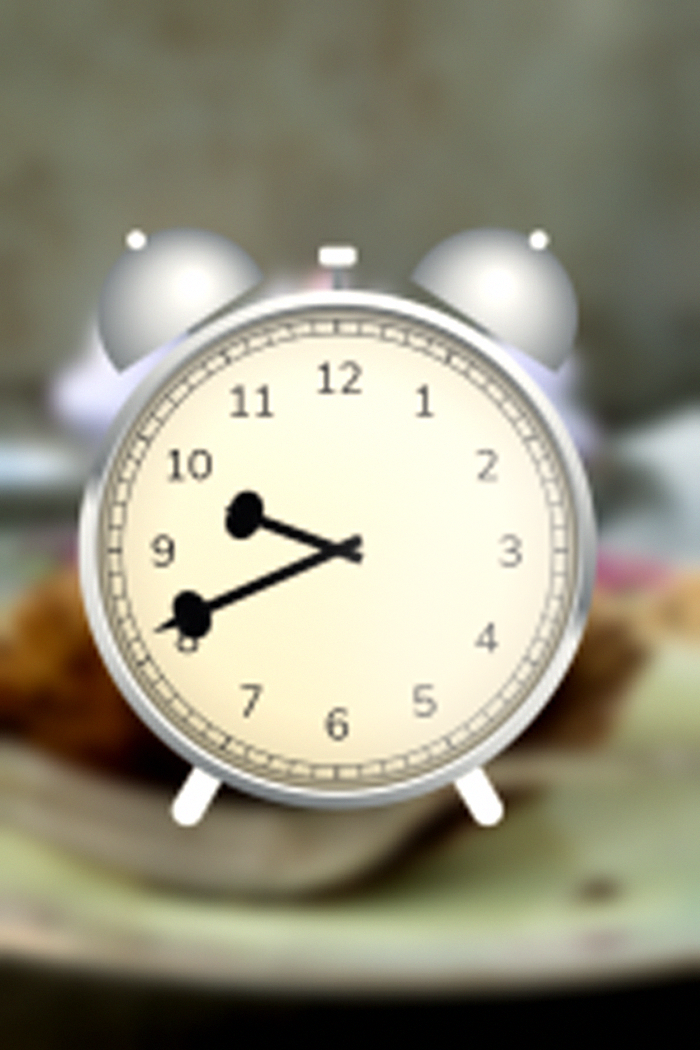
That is h=9 m=41
